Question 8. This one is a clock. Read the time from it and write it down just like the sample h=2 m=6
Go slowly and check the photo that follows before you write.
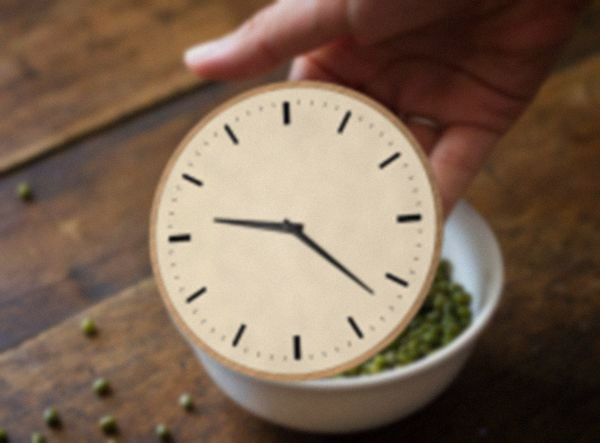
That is h=9 m=22
